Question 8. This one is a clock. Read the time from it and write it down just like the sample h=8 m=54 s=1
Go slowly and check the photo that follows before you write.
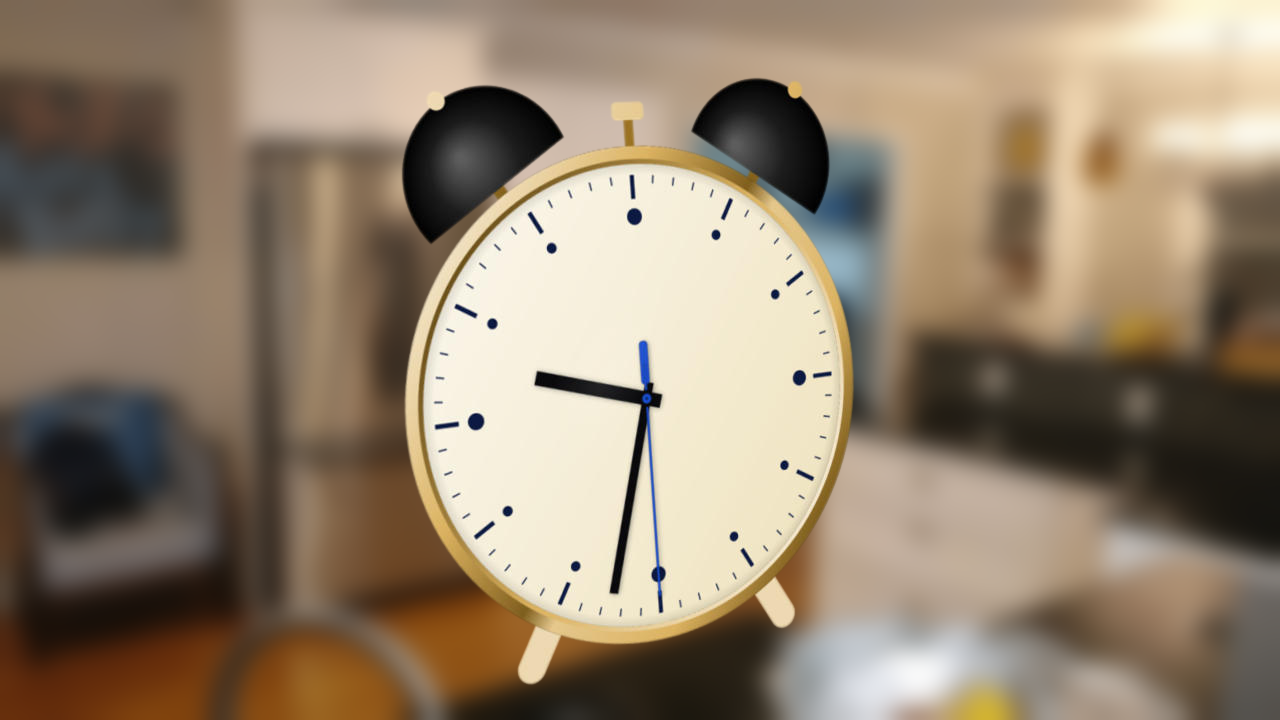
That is h=9 m=32 s=30
